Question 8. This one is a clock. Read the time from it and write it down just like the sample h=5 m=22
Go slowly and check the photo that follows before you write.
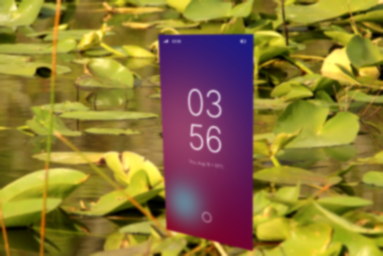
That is h=3 m=56
